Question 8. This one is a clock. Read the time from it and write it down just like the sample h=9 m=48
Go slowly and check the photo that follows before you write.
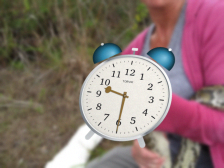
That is h=9 m=30
